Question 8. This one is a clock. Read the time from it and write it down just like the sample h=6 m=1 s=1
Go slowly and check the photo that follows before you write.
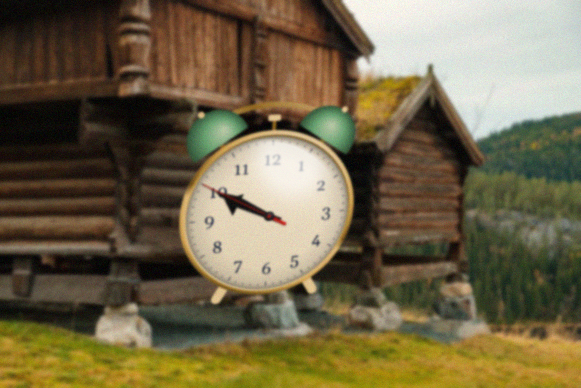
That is h=9 m=49 s=50
